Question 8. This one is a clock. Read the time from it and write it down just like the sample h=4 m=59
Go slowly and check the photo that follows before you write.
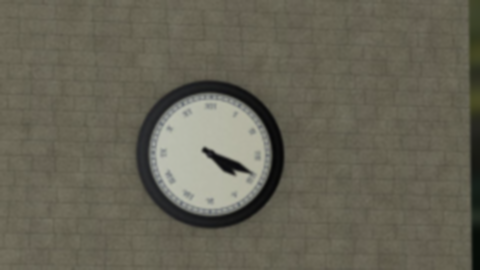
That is h=4 m=19
